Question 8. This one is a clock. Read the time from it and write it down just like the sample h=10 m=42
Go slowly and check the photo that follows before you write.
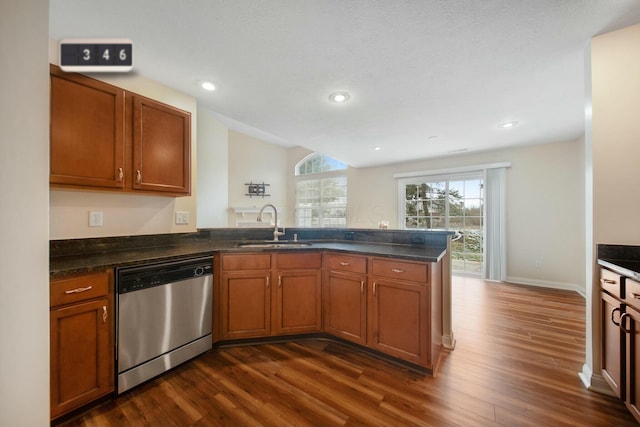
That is h=3 m=46
